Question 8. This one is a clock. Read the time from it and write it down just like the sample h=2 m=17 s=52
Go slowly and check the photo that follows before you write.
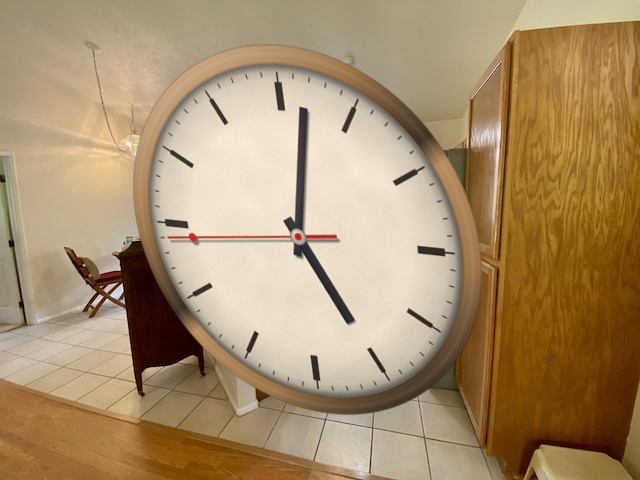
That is h=5 m=1 s=44
